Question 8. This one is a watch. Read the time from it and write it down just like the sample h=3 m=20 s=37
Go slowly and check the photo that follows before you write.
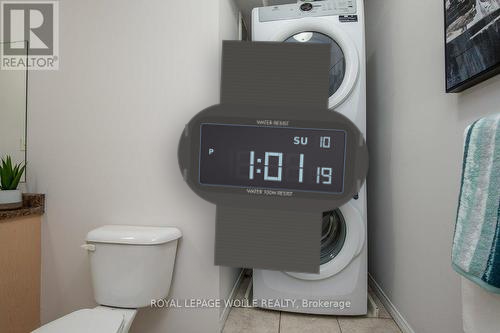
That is h=1 m=1 s=19
